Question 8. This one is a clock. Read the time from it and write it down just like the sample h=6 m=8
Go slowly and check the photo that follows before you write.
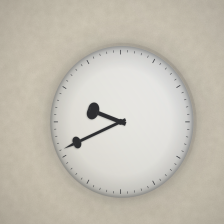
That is h=9 m=41
